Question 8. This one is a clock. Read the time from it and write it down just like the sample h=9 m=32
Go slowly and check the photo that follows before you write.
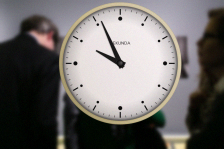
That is h=9 m=56
